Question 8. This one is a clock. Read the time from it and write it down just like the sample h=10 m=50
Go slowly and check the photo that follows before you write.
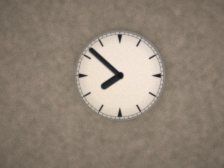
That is h=7 m=52
